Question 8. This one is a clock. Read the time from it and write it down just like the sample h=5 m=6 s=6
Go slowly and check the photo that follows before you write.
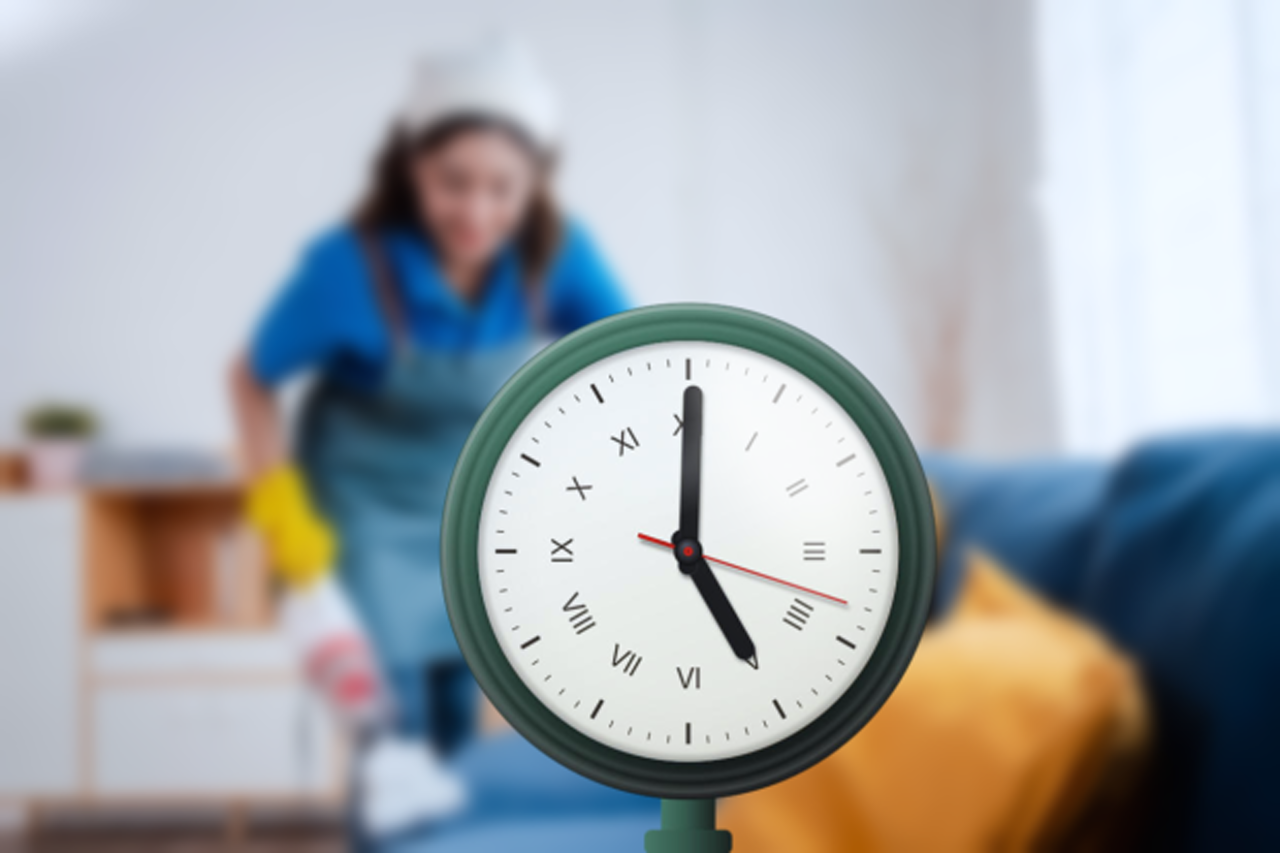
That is h=5 m=0 s=18
